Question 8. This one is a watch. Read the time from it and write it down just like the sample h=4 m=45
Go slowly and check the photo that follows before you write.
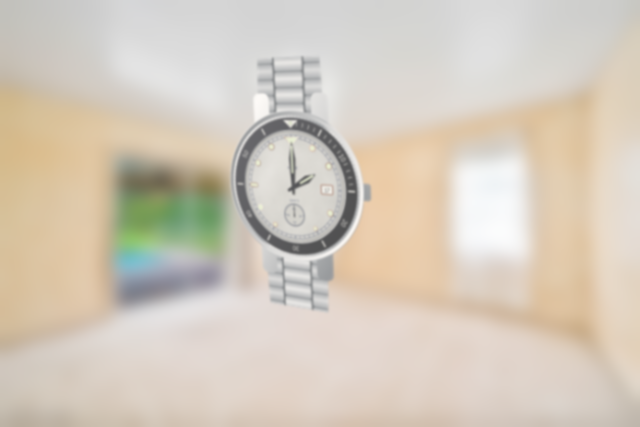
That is h=2 m=0
